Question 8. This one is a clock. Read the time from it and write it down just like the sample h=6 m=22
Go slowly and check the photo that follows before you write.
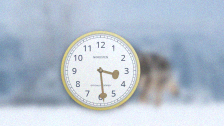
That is h=3 m=29
